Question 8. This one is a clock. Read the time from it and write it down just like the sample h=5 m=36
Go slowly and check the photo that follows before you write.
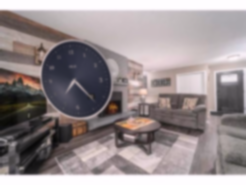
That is h=7 m=23
